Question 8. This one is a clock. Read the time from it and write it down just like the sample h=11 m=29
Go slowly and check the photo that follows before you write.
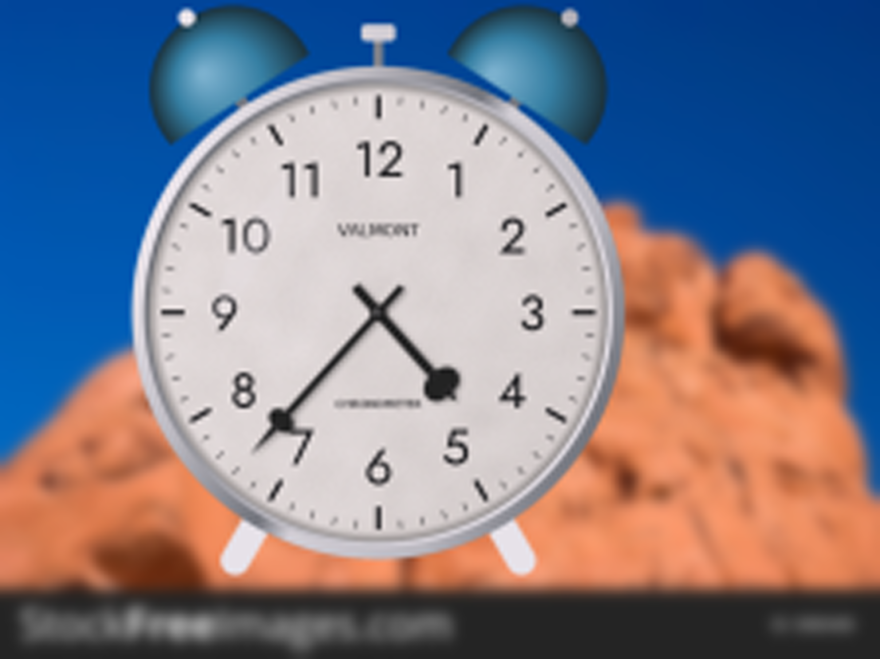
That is h=4 m=37
